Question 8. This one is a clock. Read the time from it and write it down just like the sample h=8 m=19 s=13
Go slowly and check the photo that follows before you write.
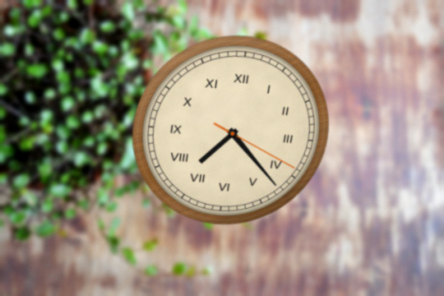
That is h=7 m=22 s=19
